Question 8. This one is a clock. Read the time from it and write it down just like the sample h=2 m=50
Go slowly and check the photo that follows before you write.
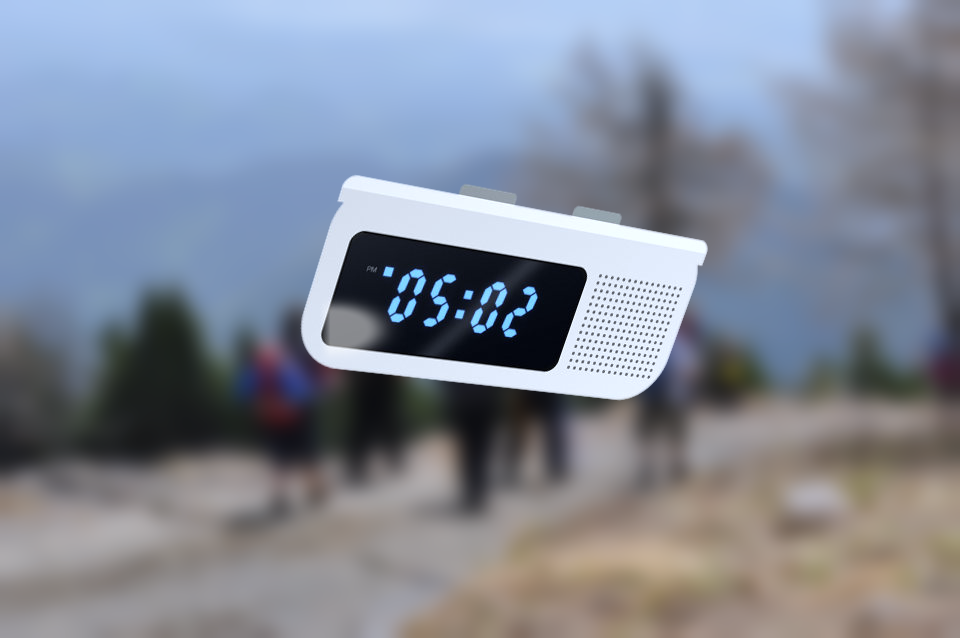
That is h=5 m=2
